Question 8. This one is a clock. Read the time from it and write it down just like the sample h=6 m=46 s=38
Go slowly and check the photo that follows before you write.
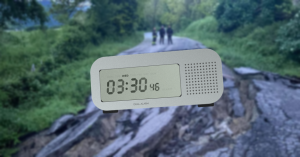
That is h=3 m=30 s=46
